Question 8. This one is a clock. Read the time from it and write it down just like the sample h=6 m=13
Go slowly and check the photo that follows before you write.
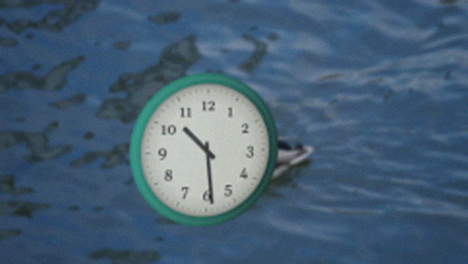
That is h=10 m=29
